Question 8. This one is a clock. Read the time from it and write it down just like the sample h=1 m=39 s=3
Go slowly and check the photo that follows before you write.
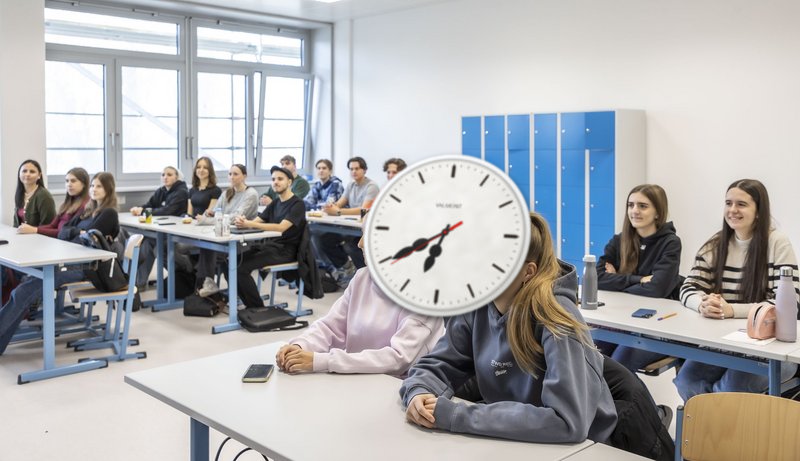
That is h=6 m=39 s=39
